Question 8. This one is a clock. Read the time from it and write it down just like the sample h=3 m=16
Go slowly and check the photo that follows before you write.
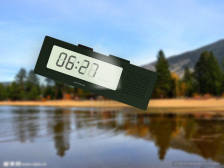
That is h=6 m=27
